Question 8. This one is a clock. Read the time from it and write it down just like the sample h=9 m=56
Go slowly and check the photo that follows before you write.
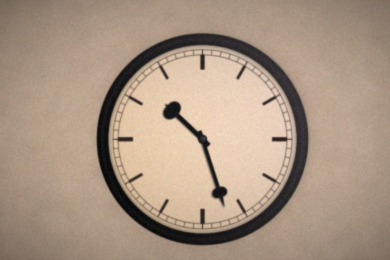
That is h=10 m=27
